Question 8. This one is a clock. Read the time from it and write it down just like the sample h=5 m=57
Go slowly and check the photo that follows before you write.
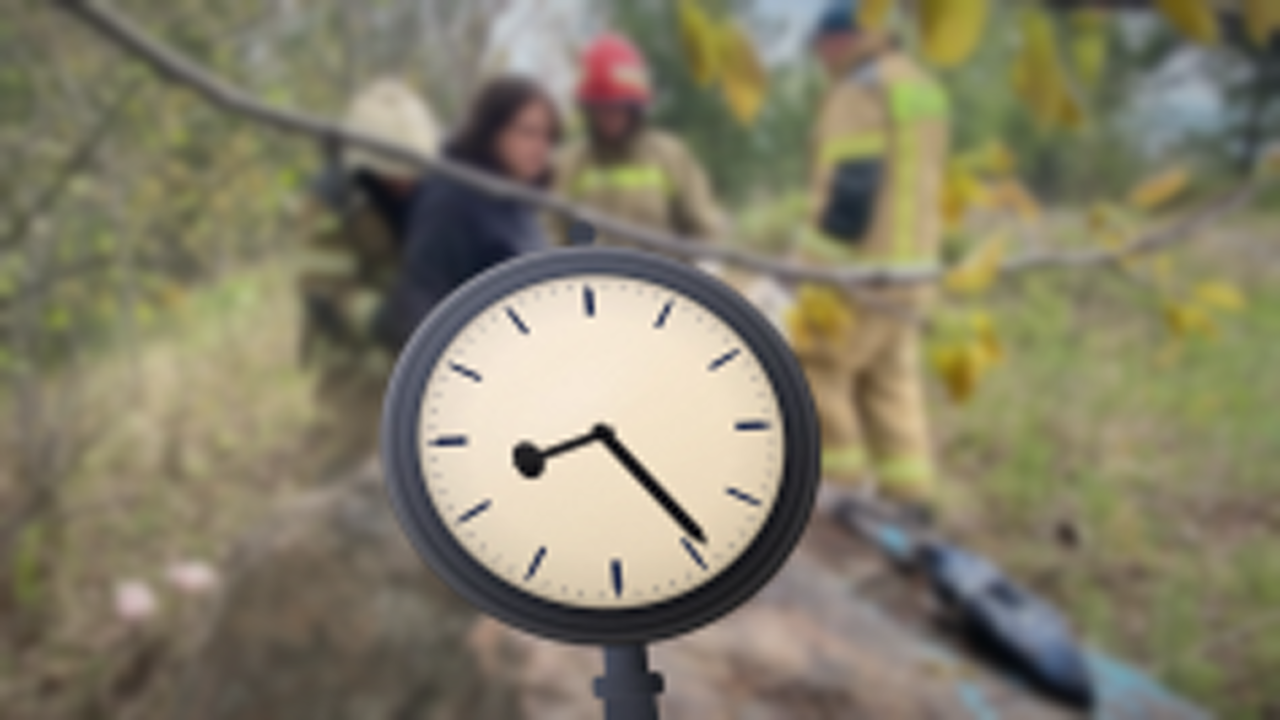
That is h=8 m=24
